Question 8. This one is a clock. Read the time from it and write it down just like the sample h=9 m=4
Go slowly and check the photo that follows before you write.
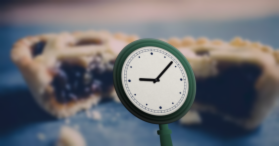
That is h=9 m=8
